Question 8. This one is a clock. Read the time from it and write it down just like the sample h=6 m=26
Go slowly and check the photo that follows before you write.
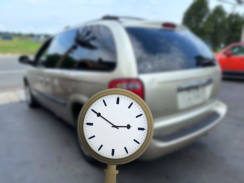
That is h=2 m=50
